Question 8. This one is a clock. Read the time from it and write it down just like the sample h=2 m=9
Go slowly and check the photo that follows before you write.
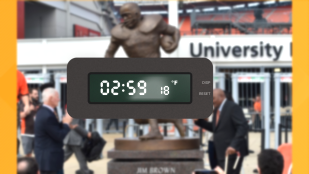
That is h=2 m=59
